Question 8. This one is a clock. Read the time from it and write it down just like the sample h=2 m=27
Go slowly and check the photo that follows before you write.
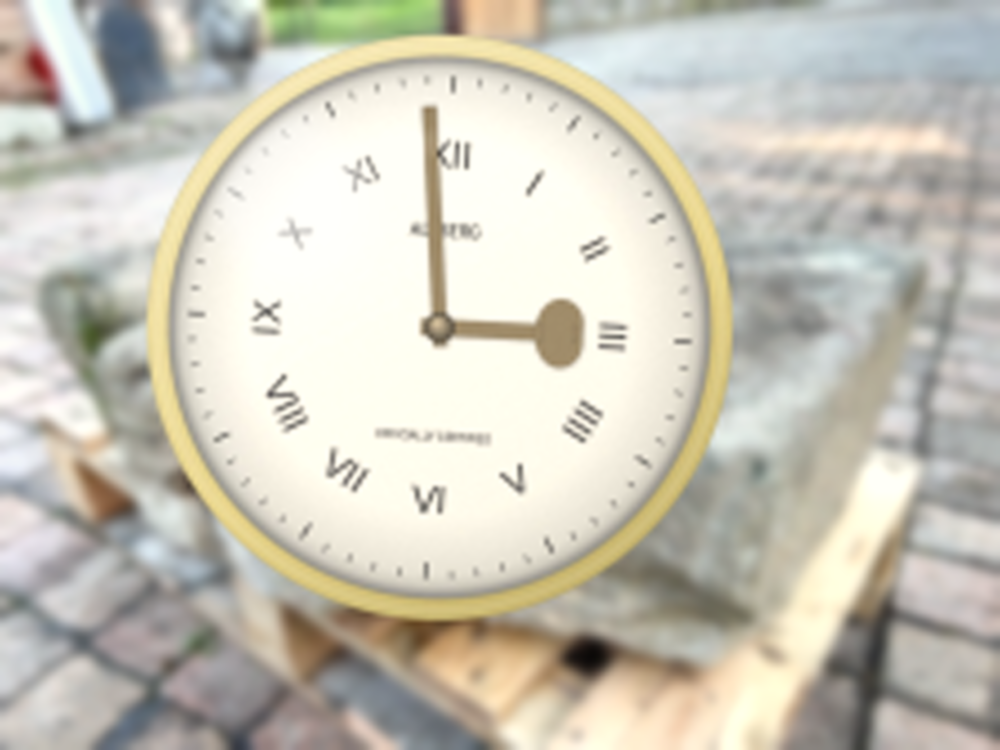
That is h=2 m=59
